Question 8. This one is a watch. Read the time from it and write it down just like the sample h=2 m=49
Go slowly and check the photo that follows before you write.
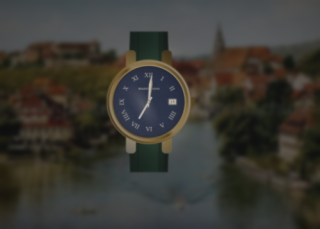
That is h=7 m=1
